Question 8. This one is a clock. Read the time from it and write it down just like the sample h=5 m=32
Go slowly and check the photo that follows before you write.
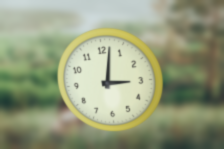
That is h=3 m=2
